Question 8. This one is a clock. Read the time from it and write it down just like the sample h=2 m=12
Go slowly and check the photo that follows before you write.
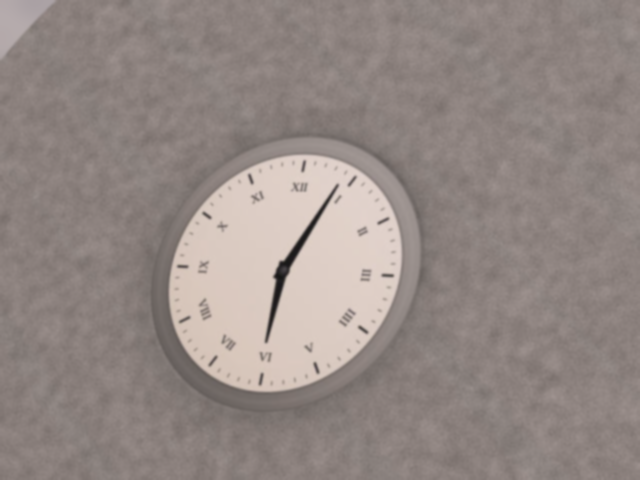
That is h=6 m=4
